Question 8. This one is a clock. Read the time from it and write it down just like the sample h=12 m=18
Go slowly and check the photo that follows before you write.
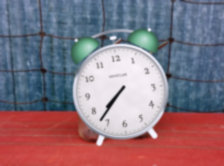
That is h=7 m=37
